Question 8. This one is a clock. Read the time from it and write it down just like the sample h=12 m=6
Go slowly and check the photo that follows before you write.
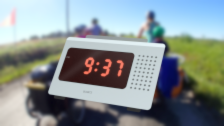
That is h=9 m=37
